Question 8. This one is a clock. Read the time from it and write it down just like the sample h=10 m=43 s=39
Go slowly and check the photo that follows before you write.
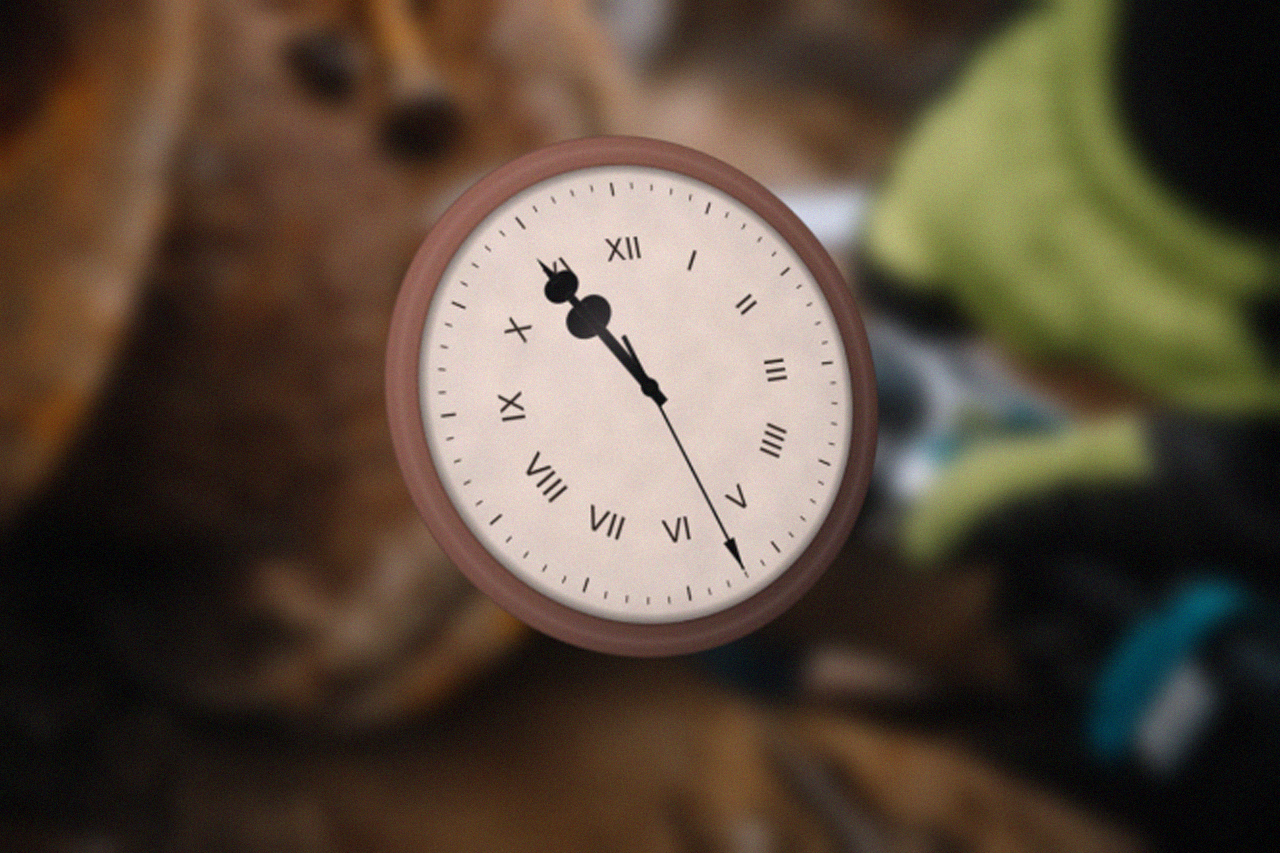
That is h=10 m=54 s=27
